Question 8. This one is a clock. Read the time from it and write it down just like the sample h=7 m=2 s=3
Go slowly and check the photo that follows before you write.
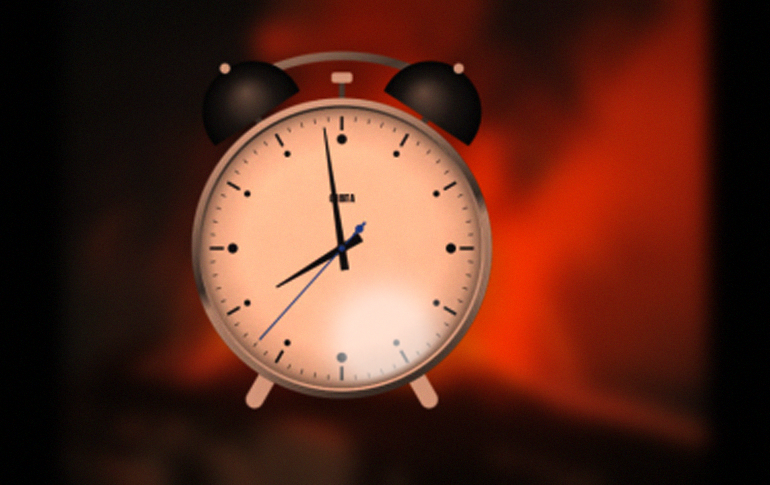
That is h=7 m=58 s=37
